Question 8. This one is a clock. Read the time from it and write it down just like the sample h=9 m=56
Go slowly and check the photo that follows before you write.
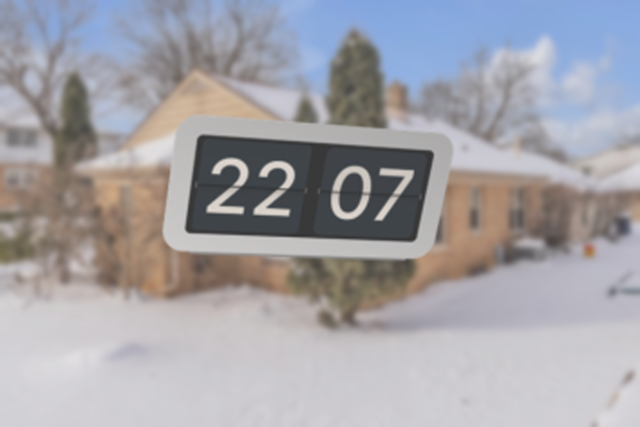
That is h=22 m=7
